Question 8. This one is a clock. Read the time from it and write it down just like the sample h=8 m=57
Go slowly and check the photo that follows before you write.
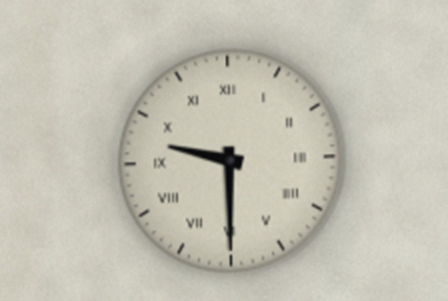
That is h=9 m=30
